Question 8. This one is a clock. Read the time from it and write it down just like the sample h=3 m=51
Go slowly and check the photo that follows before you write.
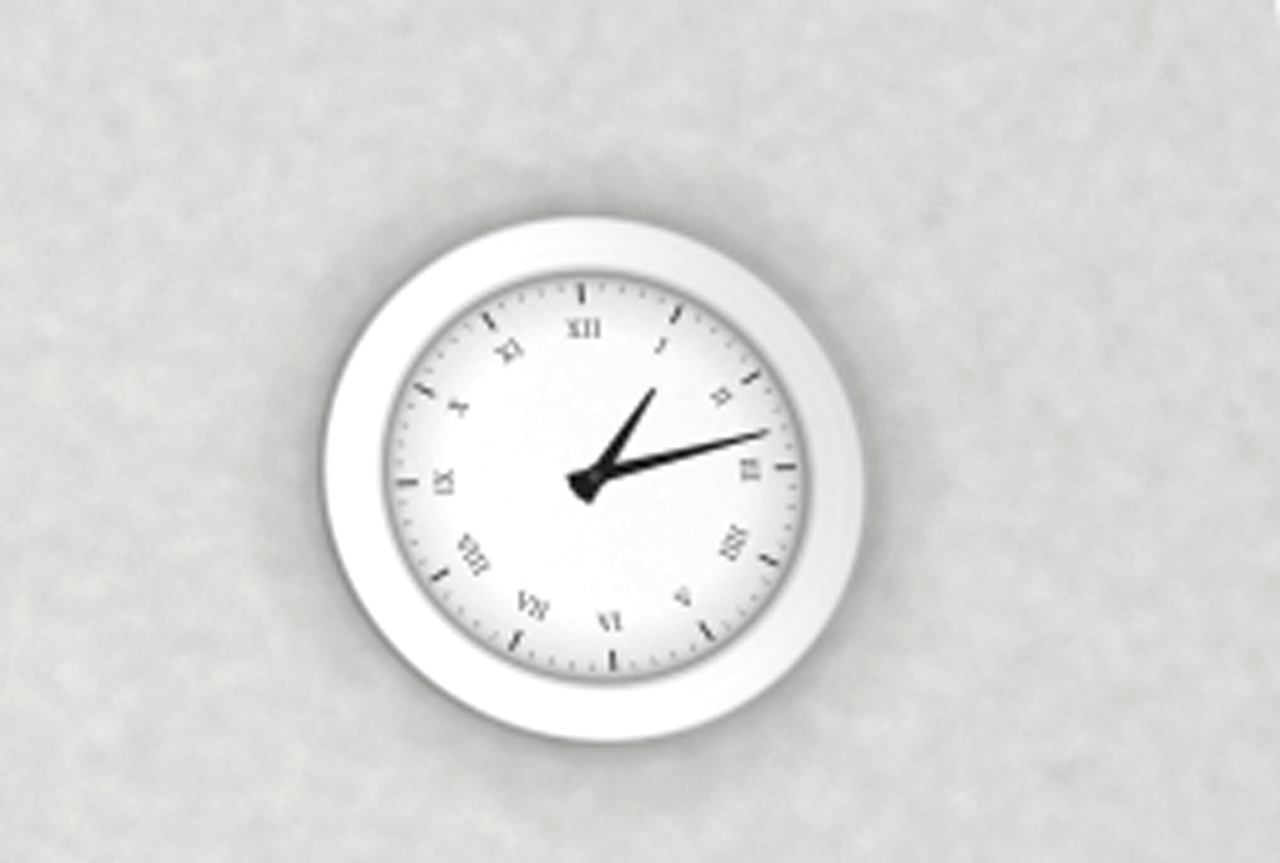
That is h=1 m=13
